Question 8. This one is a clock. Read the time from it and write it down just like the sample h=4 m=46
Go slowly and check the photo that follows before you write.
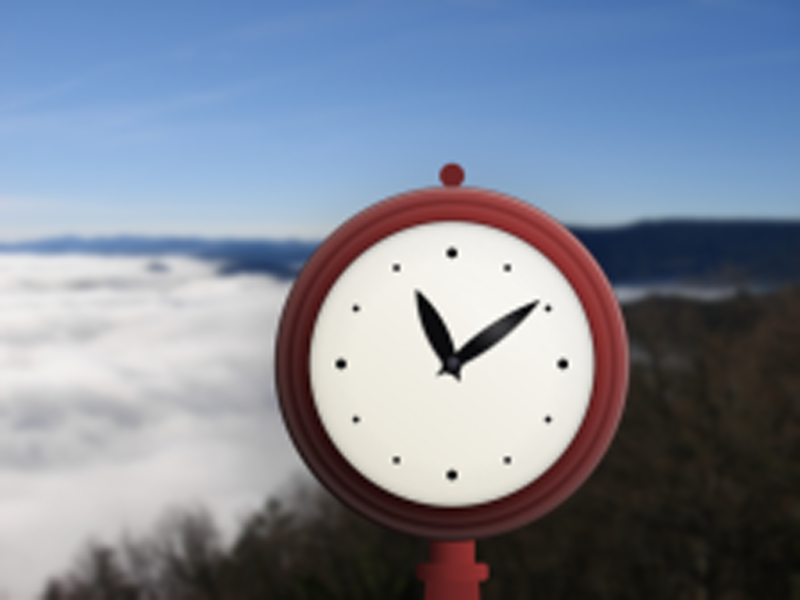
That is h=11 m=9
